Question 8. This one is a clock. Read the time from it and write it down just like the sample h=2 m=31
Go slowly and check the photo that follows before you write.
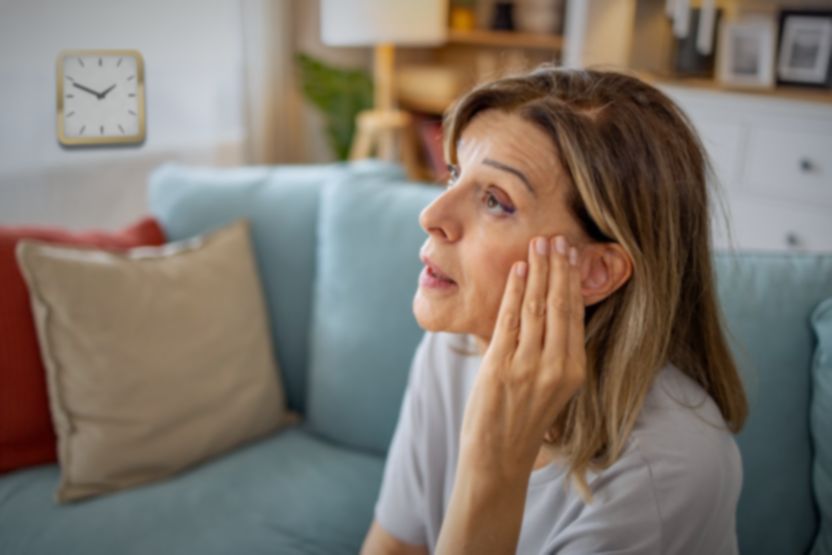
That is h=1 m=49
